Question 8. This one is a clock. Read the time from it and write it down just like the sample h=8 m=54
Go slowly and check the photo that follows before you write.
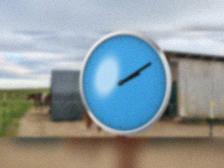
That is h=2 m=10
